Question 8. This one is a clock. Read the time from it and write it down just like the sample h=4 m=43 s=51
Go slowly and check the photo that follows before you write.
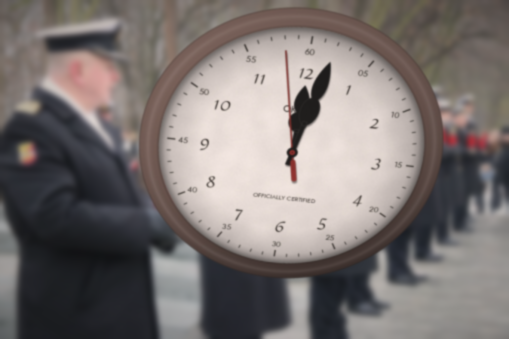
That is h=12 m=1 s=58
